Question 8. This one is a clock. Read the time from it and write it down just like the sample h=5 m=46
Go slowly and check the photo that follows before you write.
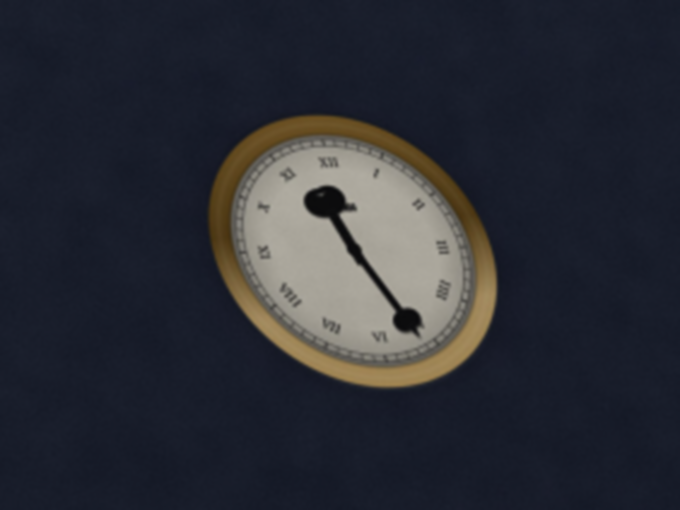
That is h=11 m=26
